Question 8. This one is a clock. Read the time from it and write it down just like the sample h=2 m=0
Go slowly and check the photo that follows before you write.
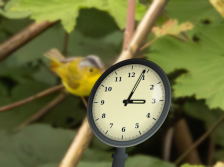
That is h=3 m=4
